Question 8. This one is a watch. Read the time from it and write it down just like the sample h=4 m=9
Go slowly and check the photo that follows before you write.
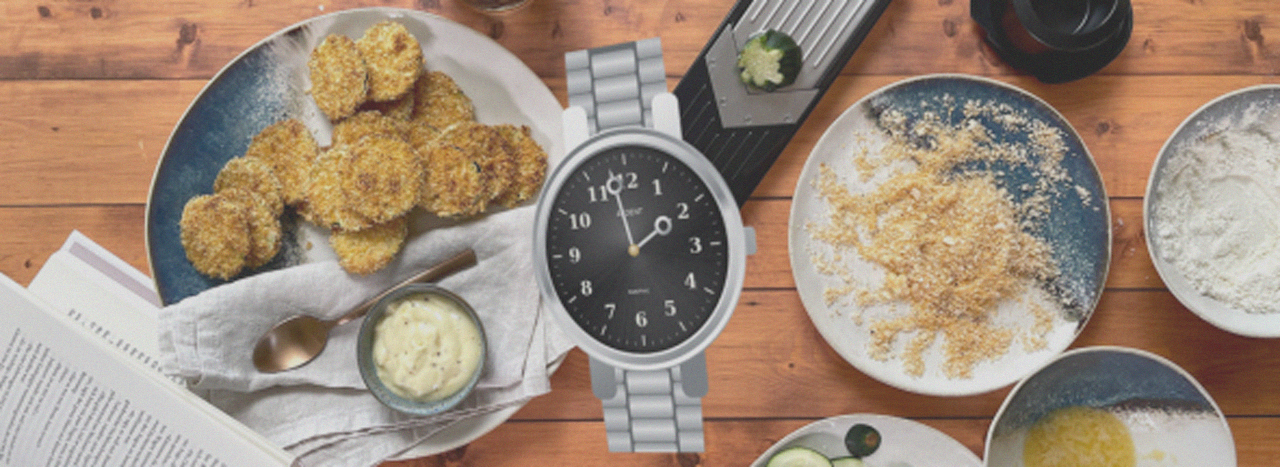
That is h=1 m=58
